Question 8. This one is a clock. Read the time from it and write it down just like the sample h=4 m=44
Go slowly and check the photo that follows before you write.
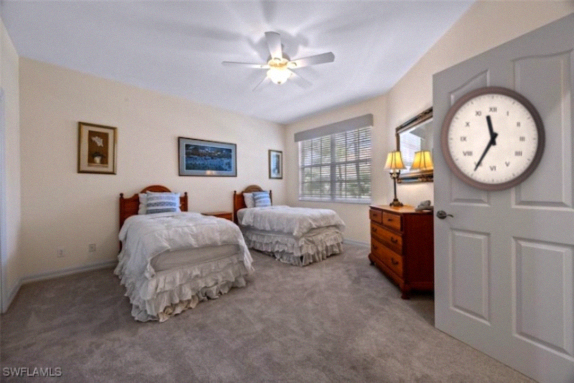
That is h=11 m=35
